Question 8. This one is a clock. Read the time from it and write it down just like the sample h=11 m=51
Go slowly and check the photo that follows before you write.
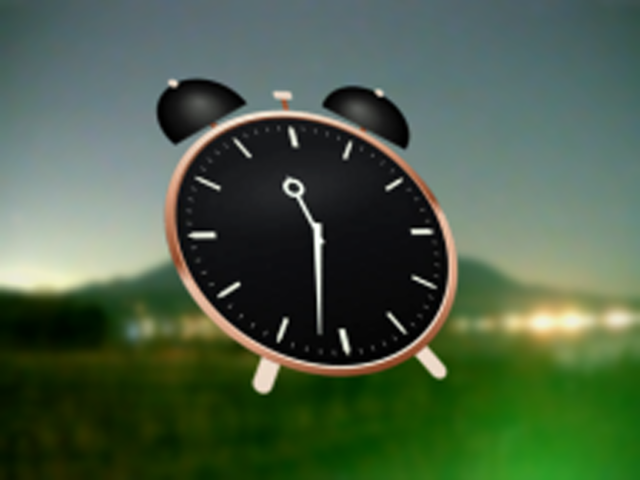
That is h=11 m=32
